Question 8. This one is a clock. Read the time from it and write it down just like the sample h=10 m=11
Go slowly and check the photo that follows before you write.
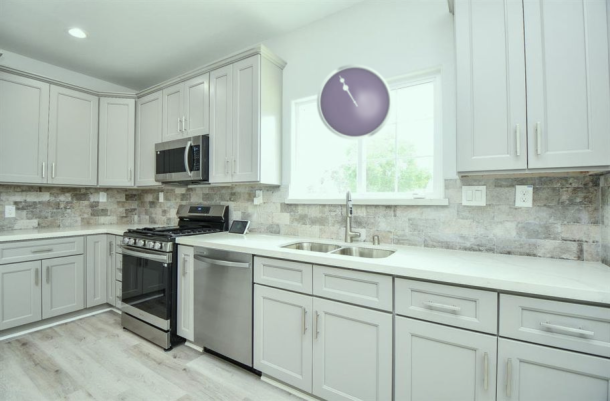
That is h=10 m=55
